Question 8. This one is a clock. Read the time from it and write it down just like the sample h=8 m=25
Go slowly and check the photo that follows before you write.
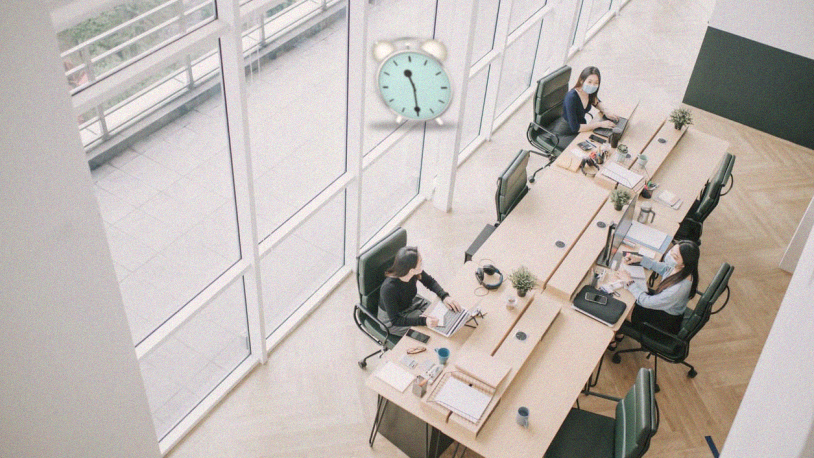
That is h=11 m=30
